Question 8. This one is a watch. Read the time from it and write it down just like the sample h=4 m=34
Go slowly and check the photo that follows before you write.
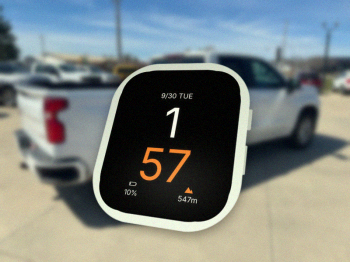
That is h=1 m=57
